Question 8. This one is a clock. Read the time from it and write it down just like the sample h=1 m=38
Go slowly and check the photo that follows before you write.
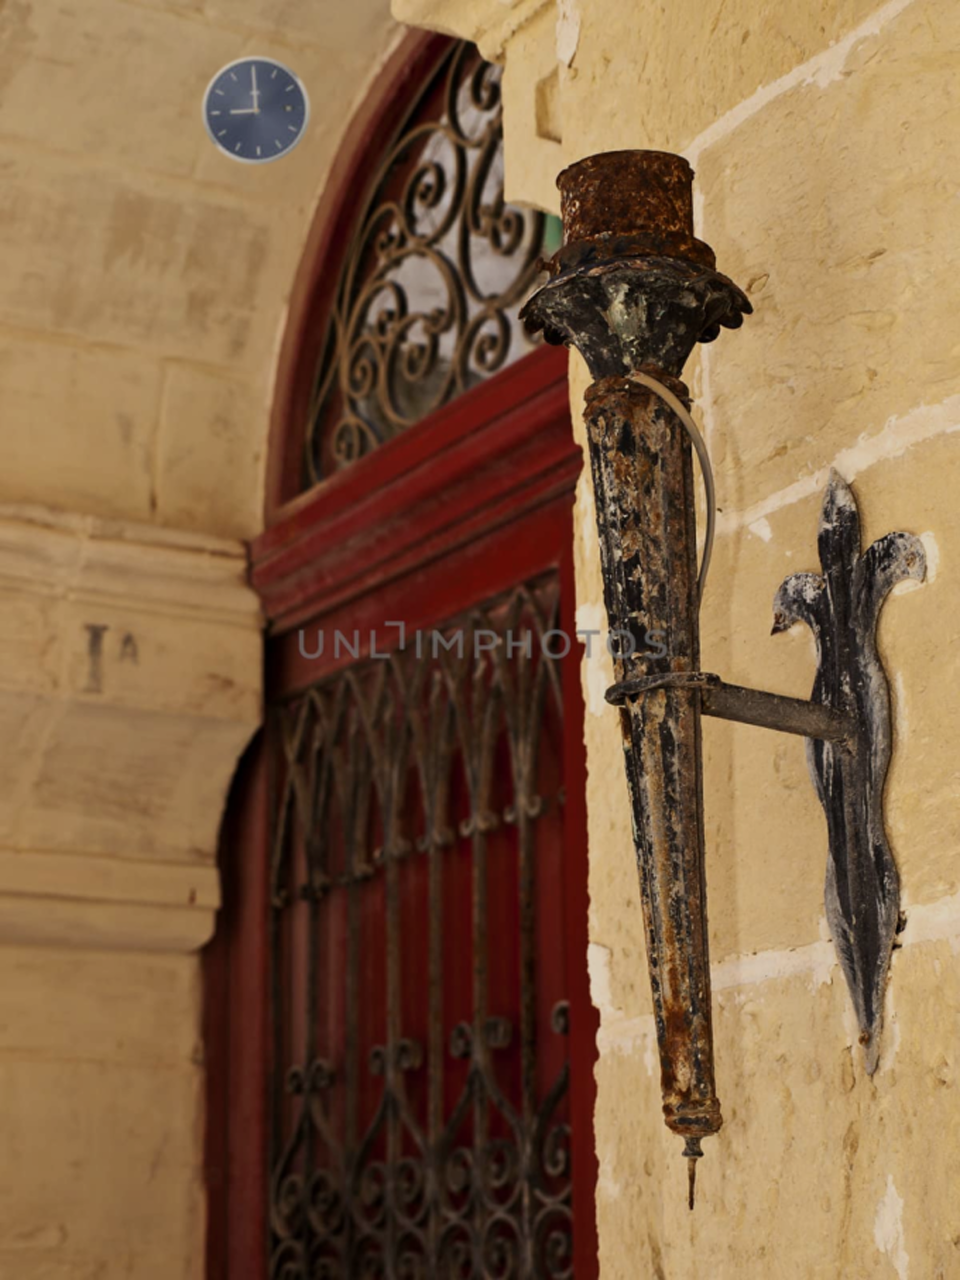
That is h=9 m=0
